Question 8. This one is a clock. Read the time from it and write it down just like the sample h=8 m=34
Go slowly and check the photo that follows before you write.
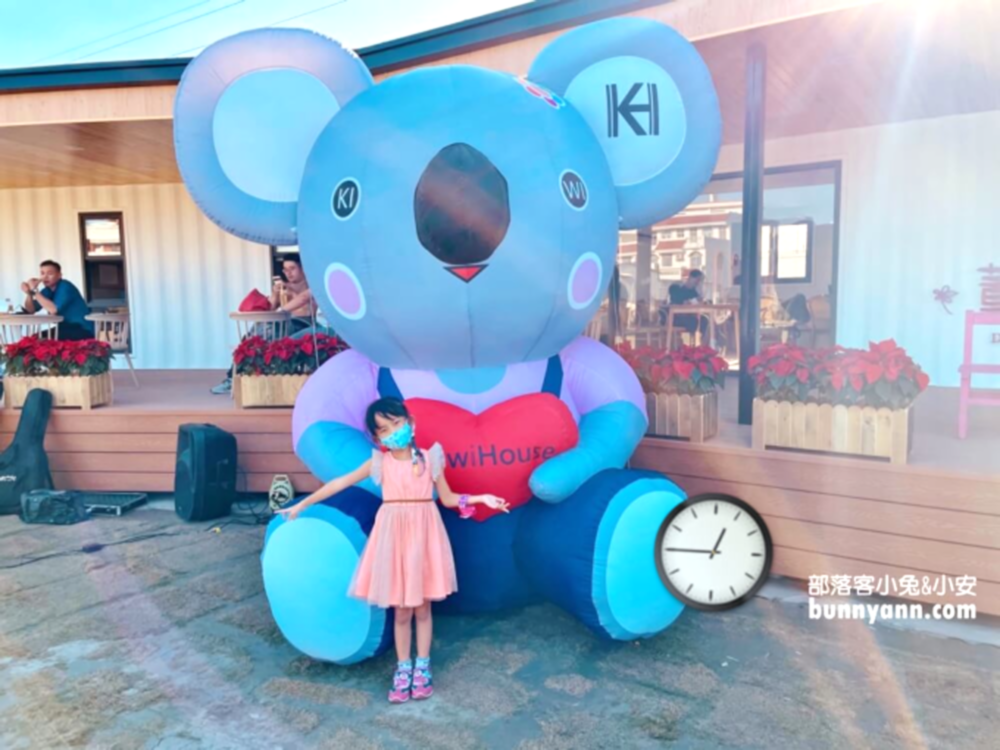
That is h=12 m=45
